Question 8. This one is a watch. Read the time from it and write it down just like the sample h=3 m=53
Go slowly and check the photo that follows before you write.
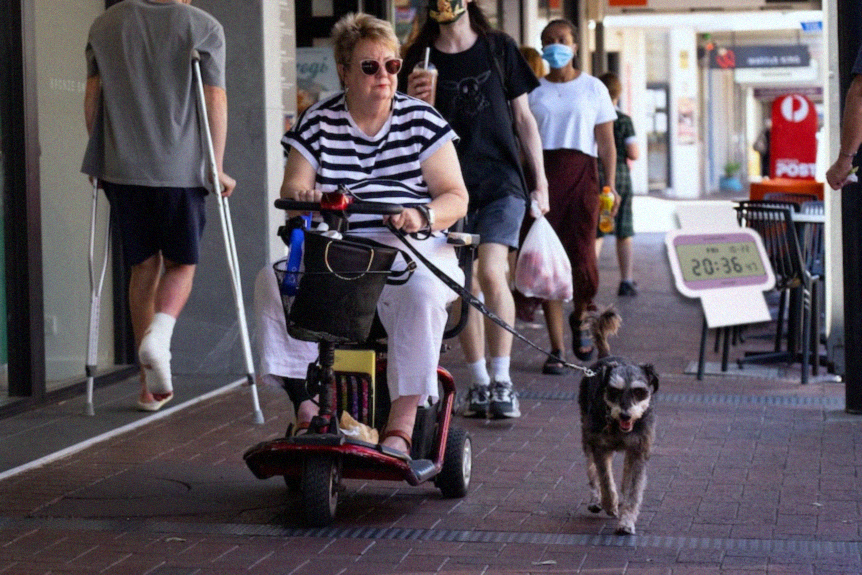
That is h=20 m=36
